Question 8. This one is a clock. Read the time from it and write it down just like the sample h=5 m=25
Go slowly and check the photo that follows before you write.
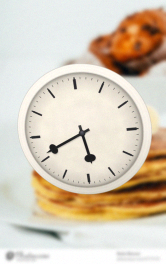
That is h=5 m=41
